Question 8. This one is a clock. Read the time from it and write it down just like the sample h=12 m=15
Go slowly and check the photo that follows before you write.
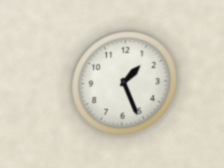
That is h=1 m=26
